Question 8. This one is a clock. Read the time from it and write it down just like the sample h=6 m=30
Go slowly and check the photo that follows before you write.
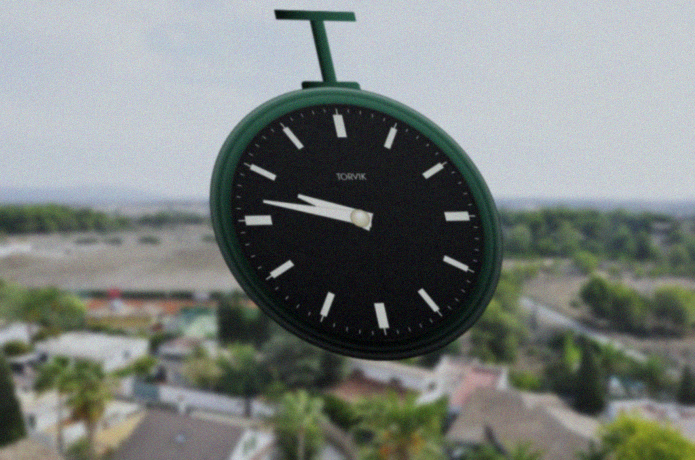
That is h=9 m=47
